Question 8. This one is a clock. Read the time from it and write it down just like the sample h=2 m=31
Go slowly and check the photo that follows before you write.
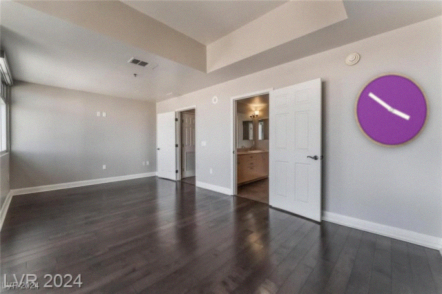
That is h=3 m=51
